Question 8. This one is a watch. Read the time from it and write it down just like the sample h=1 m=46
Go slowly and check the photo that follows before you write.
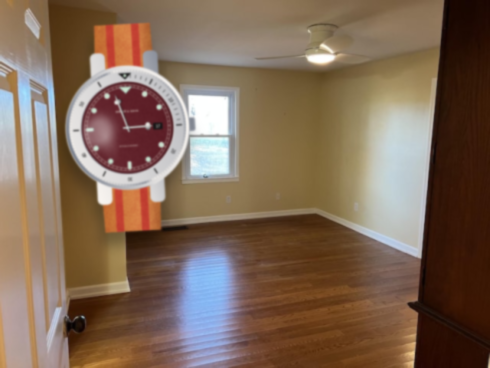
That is h=2 m=57
